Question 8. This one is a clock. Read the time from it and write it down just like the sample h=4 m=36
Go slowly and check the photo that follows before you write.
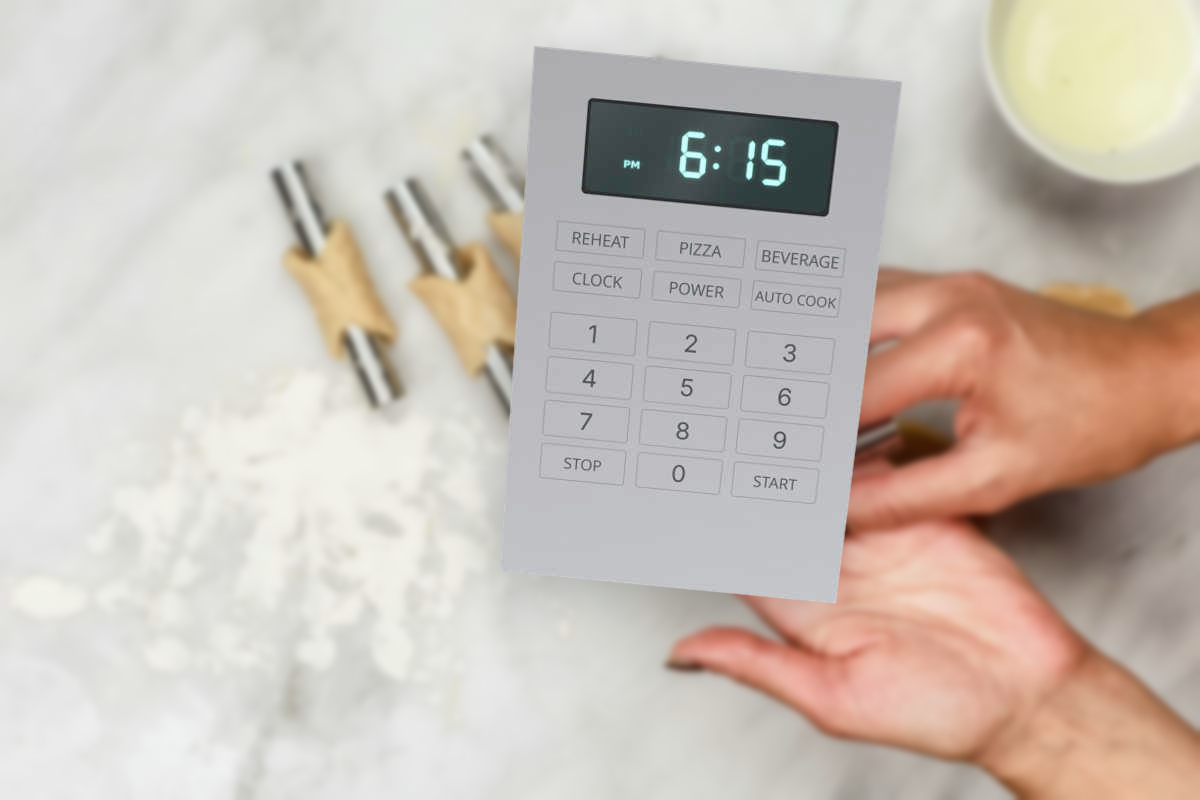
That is h=6 m=15
